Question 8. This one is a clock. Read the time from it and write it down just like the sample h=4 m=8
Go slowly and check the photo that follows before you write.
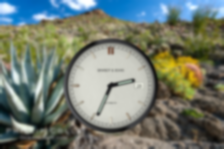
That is h=2 m=34
